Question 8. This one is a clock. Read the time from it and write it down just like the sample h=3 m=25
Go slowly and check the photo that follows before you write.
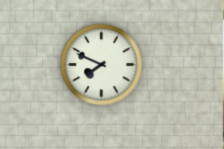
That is h=7 m=49
